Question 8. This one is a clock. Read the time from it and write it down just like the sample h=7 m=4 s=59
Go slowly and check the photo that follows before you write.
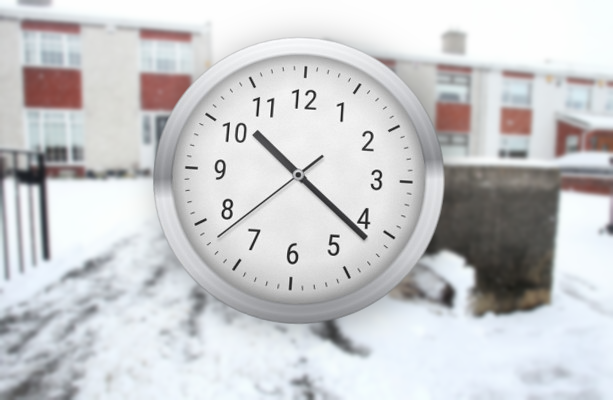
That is h=10 m=21 s=38
